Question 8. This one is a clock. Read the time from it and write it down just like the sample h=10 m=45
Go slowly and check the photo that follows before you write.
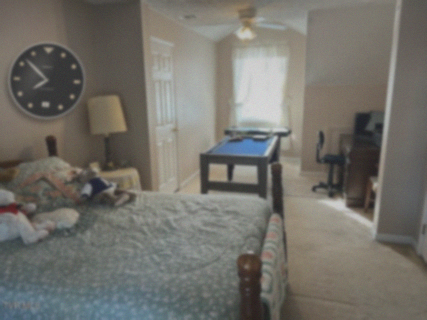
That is h=7 m=52
